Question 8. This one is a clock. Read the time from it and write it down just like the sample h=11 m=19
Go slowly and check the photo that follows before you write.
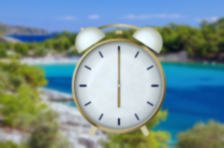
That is h=6 m=0
